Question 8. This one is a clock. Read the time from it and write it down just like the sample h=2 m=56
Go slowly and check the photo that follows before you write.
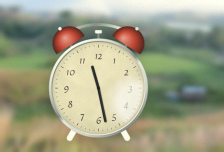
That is h=11 m=28
